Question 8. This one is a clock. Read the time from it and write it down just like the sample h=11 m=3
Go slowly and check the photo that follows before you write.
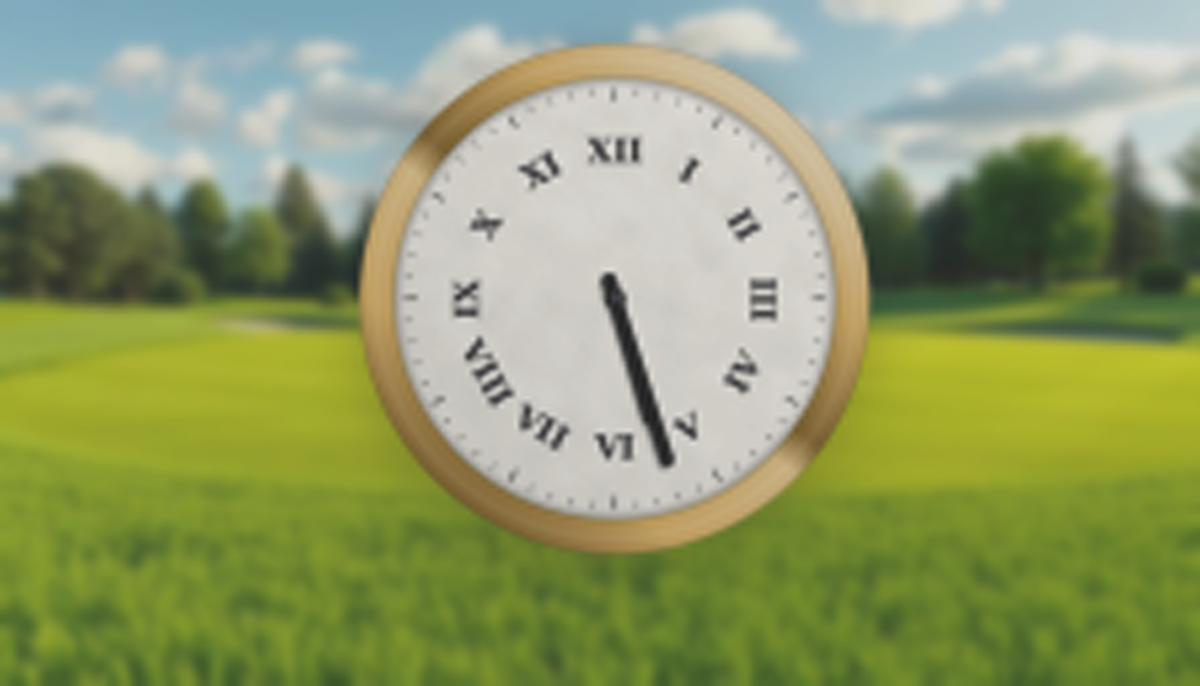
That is h=5 m=27
